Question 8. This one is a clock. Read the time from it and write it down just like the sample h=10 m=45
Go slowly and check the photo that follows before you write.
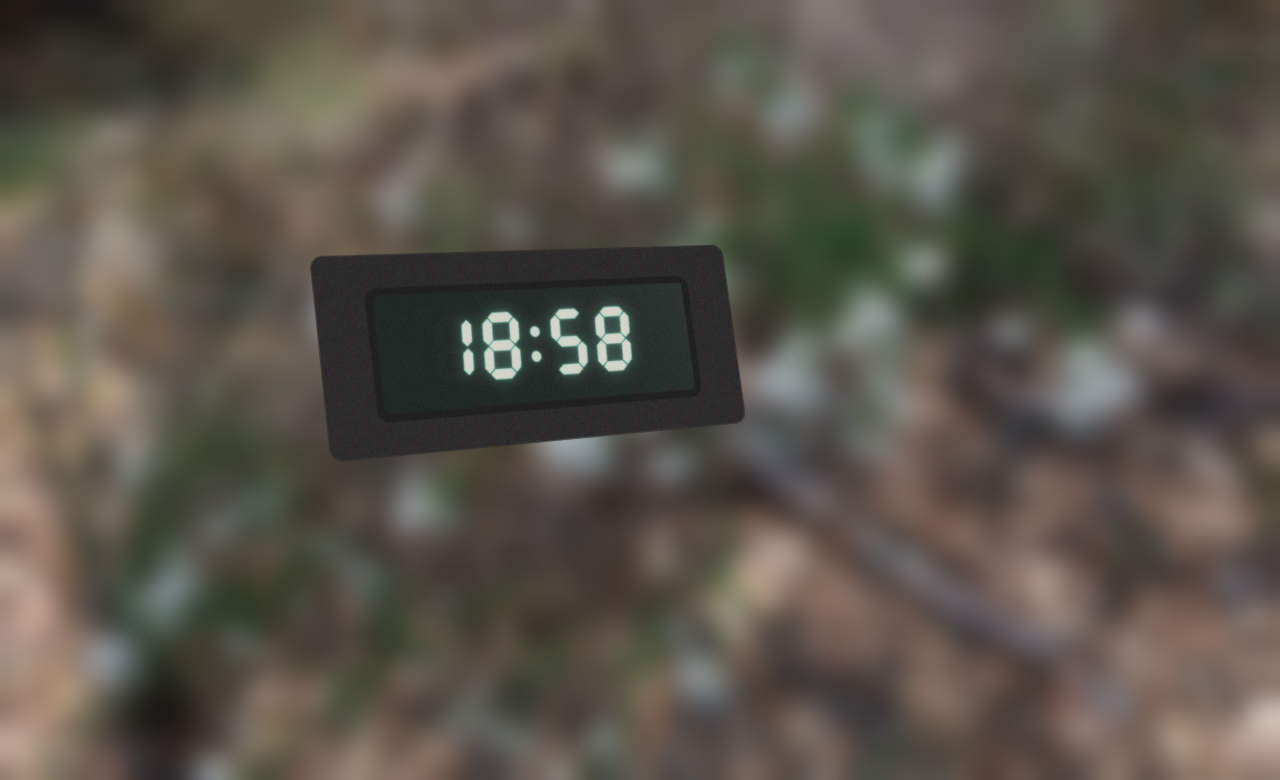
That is h=18 m=58
